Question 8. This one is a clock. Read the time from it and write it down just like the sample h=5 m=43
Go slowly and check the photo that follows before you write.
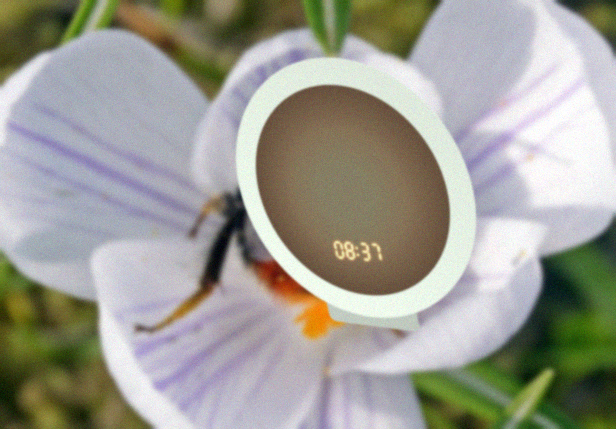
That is h=8 m=37
